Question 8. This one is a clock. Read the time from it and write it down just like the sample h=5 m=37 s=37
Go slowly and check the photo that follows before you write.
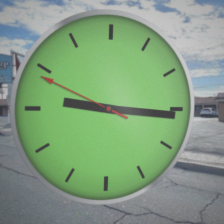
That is h=9 m=15 s=49
